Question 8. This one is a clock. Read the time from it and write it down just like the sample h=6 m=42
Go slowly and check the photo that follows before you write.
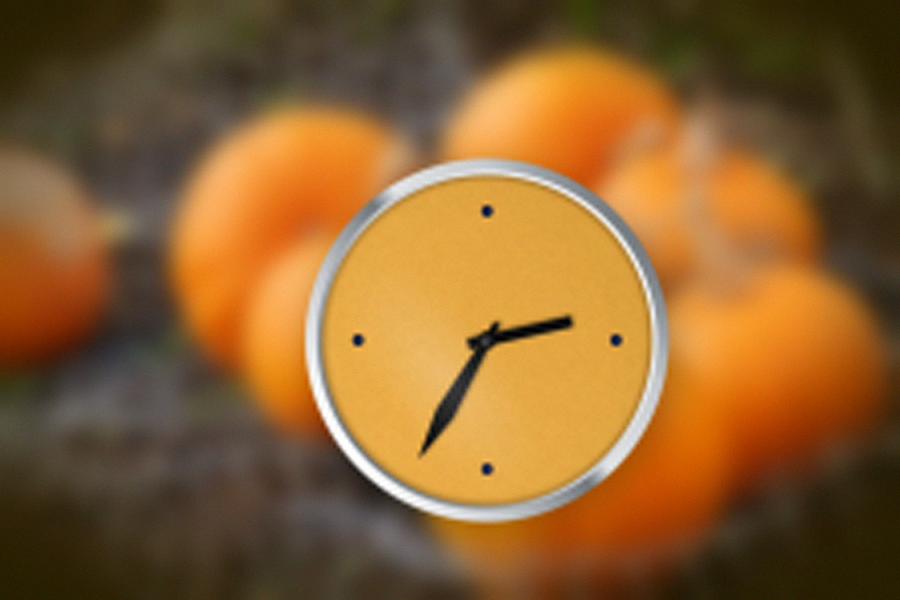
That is h=2 m=35
